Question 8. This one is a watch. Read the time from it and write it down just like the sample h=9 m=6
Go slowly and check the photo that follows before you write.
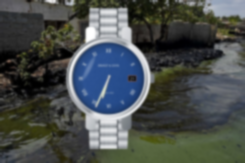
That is h=6 m=34
